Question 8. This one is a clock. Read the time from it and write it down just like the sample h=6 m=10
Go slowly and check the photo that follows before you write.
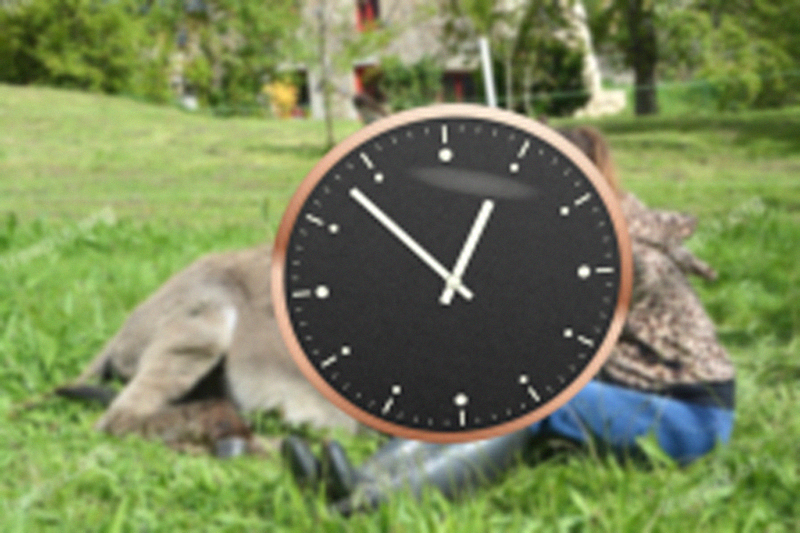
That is h=12 m=53
